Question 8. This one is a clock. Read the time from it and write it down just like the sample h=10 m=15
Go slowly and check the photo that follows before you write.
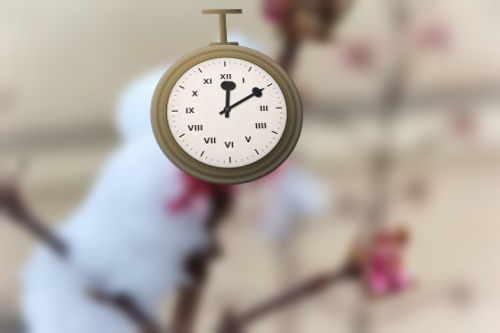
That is h=12 m=10
